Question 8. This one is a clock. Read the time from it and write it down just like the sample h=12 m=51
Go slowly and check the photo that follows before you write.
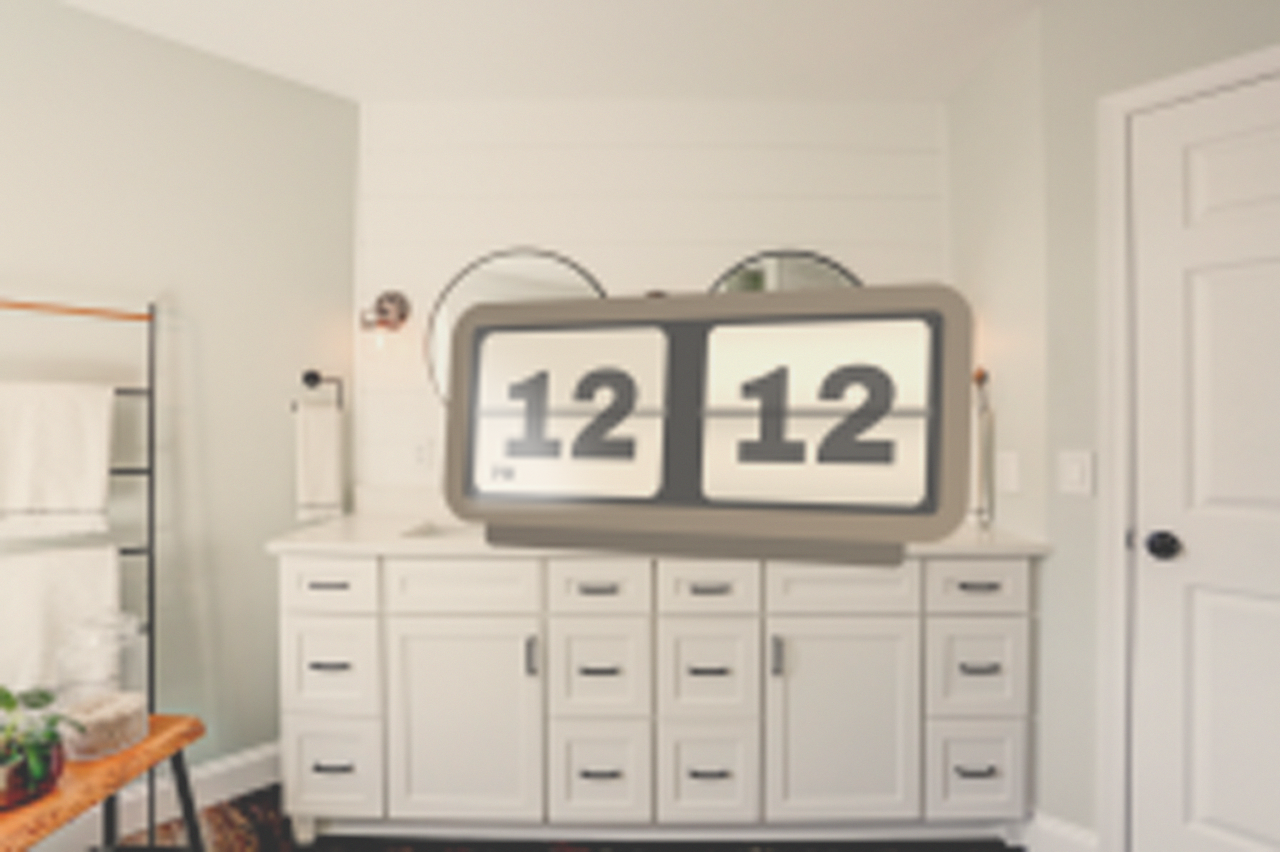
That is h=12 m=12
